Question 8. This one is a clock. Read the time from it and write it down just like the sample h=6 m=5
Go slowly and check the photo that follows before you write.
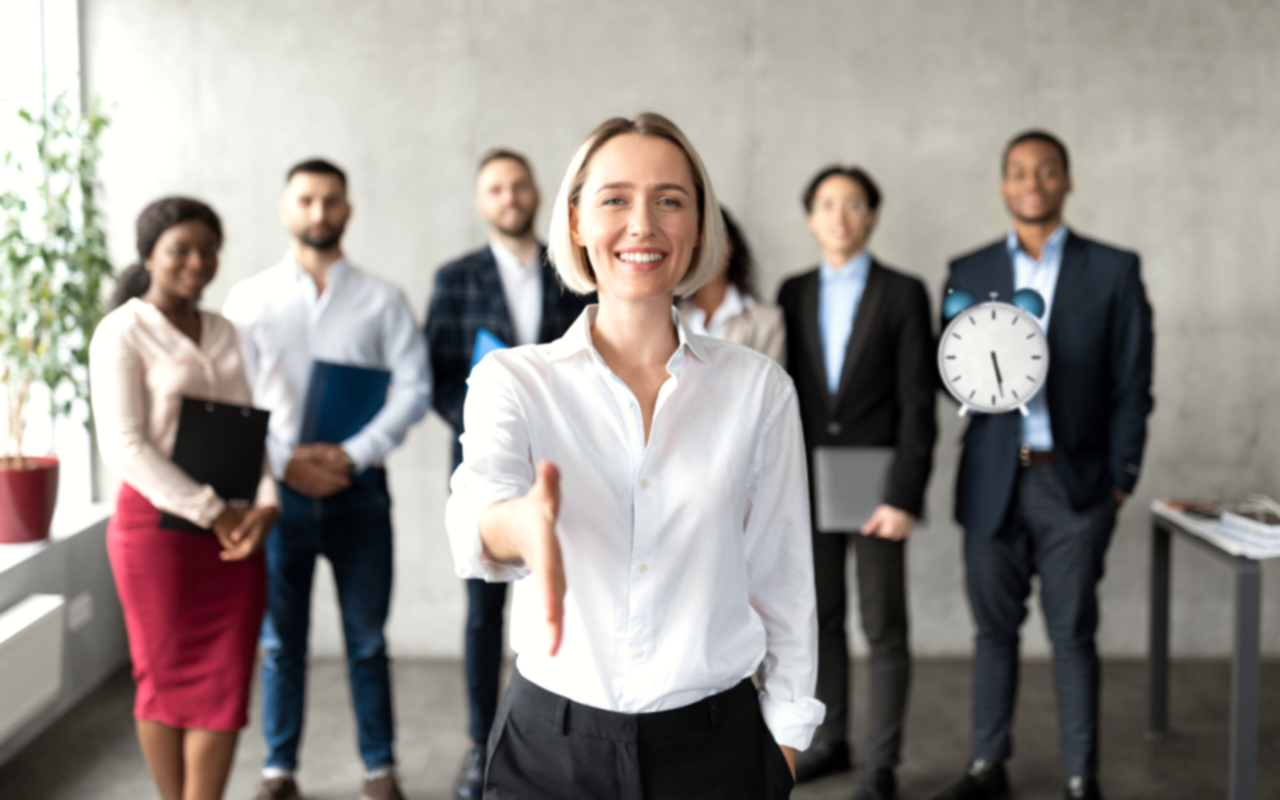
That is h=5 m=28
